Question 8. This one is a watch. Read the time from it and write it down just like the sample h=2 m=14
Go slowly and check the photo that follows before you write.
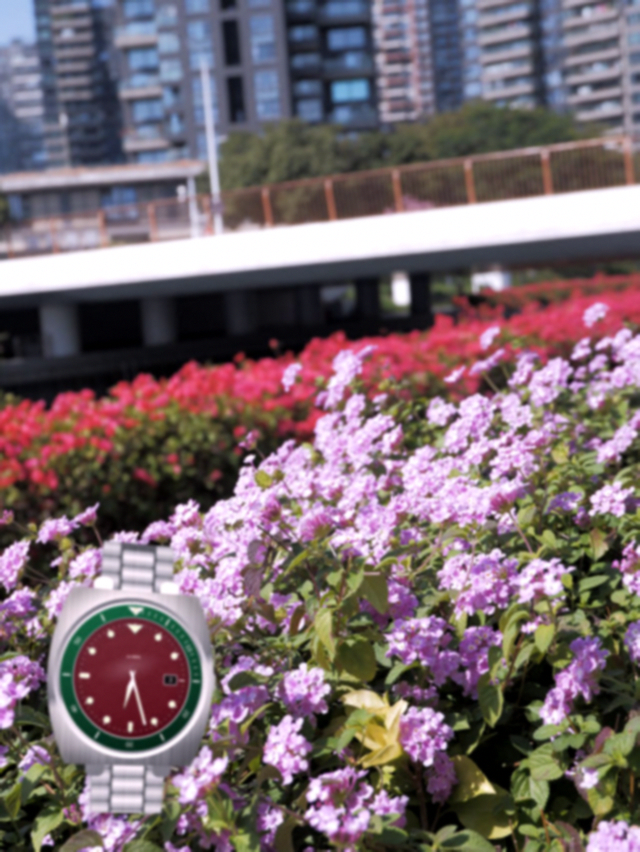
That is h=6 m=27
